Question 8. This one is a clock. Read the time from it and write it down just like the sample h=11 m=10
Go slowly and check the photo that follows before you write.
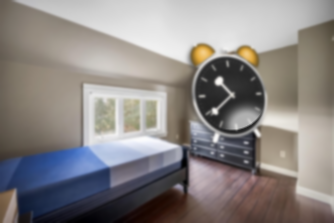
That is h=10 m=39
